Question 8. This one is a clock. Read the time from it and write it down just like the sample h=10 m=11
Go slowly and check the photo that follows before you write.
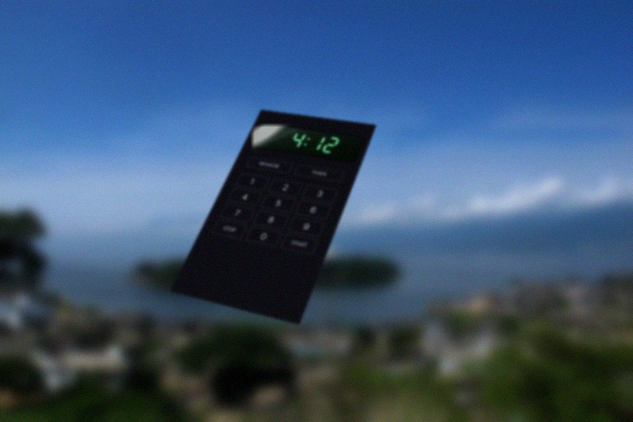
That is h=4 m=12
